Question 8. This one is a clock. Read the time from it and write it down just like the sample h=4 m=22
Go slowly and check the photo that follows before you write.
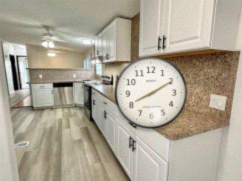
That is h=8 m=10
